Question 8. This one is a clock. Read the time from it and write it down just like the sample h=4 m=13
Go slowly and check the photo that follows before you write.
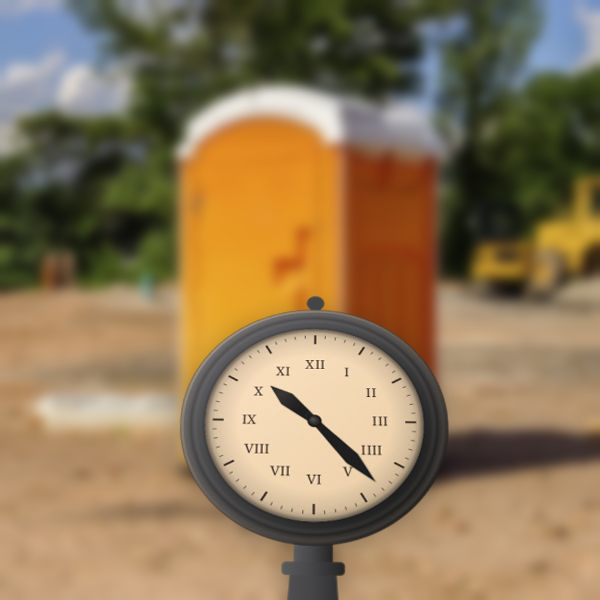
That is h=10 m=23
